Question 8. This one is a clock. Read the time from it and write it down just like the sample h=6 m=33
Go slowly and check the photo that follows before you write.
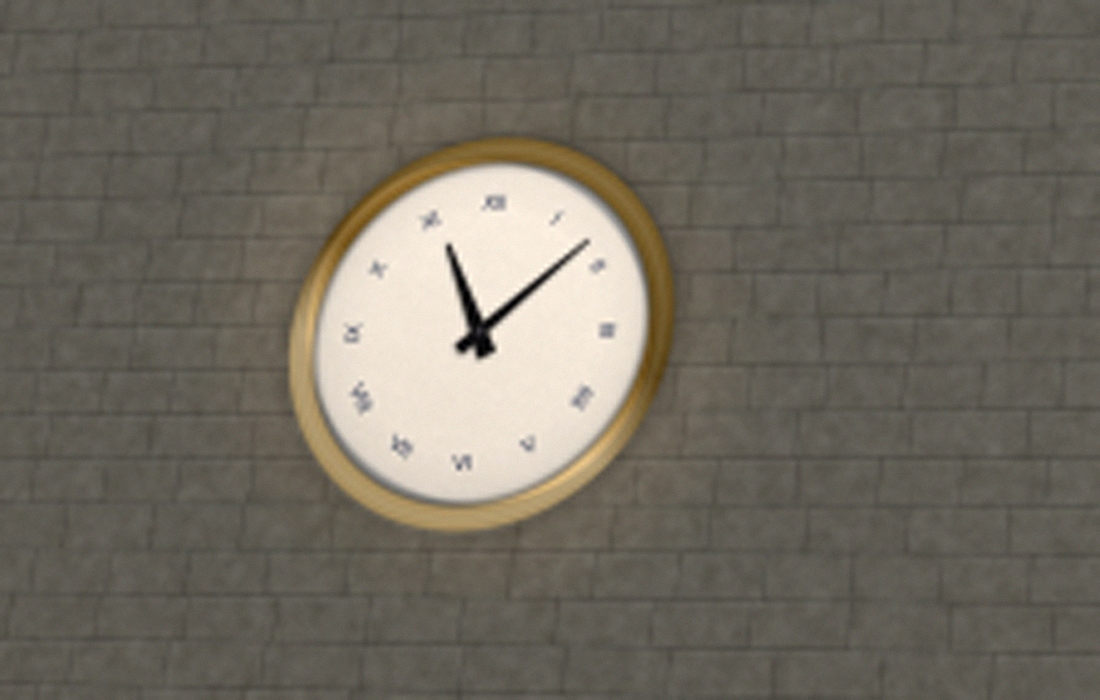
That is h=11 m=8
